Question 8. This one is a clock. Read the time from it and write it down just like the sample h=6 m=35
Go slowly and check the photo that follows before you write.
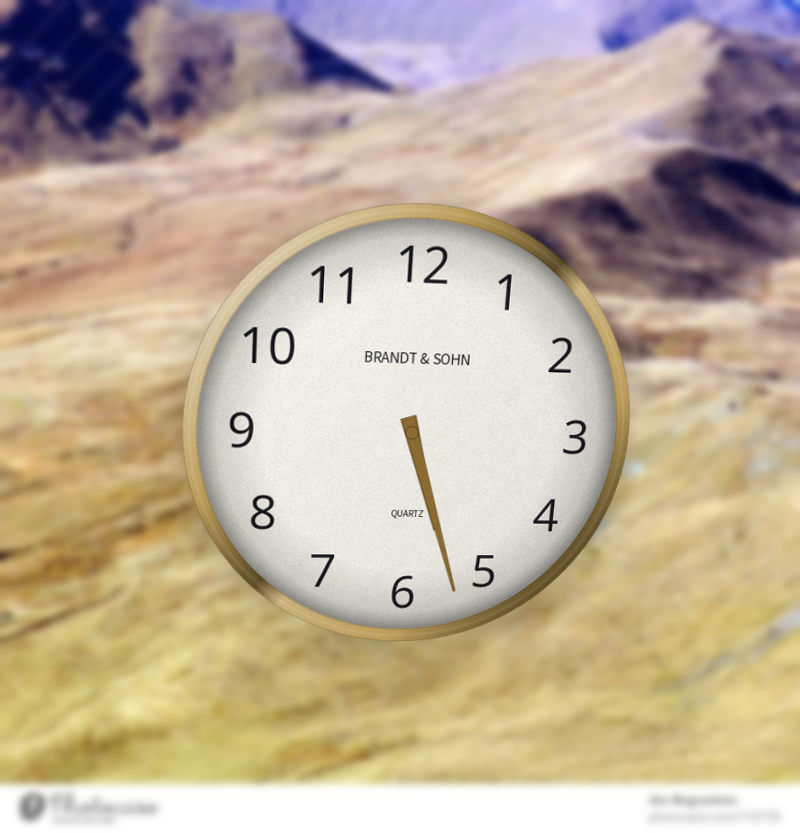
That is h=5 m=27
